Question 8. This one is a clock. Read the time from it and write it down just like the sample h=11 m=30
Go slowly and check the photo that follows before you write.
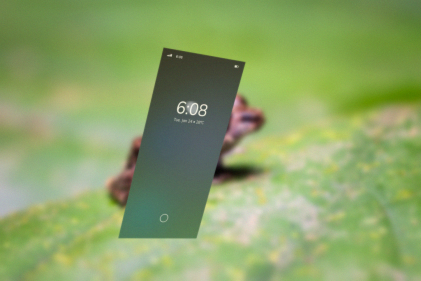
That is h=6 m=8
